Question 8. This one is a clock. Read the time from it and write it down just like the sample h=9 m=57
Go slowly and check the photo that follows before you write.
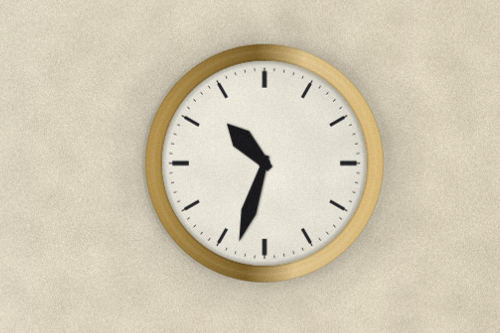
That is h=10 m=33
